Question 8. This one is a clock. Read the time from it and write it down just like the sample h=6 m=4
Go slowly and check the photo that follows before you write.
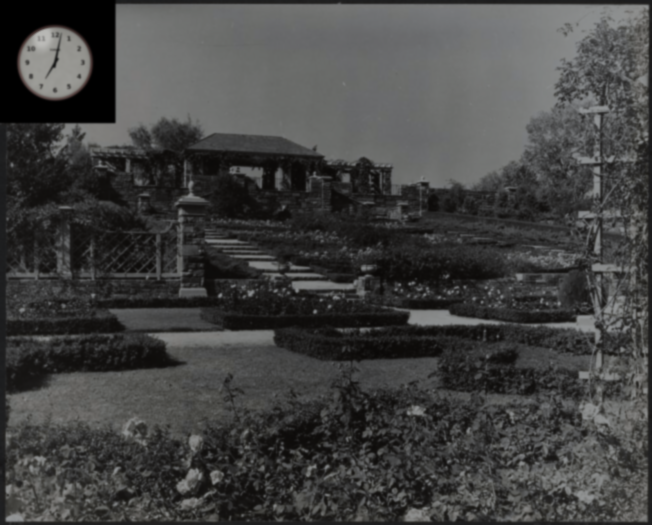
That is h=7 m=2
